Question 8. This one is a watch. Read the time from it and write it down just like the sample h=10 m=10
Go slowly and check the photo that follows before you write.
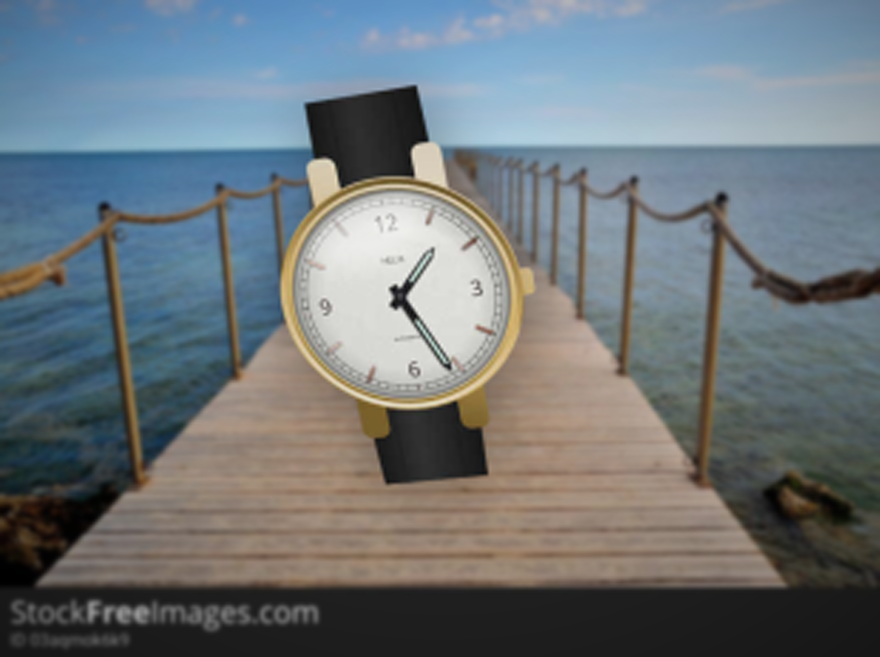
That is h=1 m=26
